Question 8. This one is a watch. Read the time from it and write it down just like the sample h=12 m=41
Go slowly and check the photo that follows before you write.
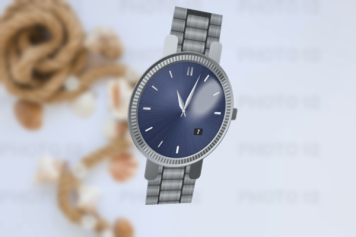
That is h=11 m=3
